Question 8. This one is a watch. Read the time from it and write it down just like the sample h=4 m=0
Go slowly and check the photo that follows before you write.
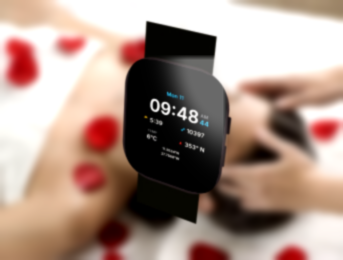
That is h=9 m=48
